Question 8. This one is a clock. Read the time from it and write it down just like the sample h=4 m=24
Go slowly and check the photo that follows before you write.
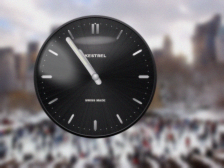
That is h=10 m=54
